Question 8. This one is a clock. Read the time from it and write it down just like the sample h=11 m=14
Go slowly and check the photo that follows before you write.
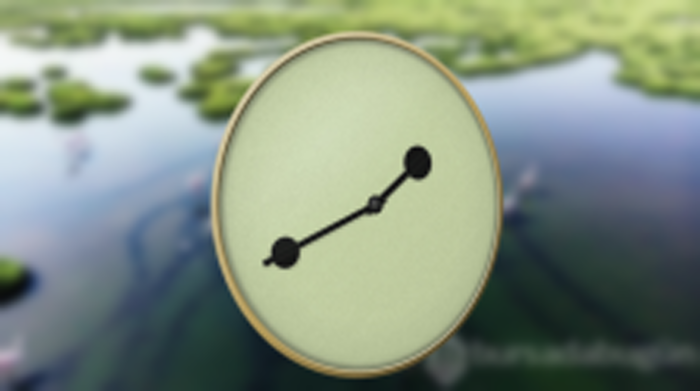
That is h=1 m=41
